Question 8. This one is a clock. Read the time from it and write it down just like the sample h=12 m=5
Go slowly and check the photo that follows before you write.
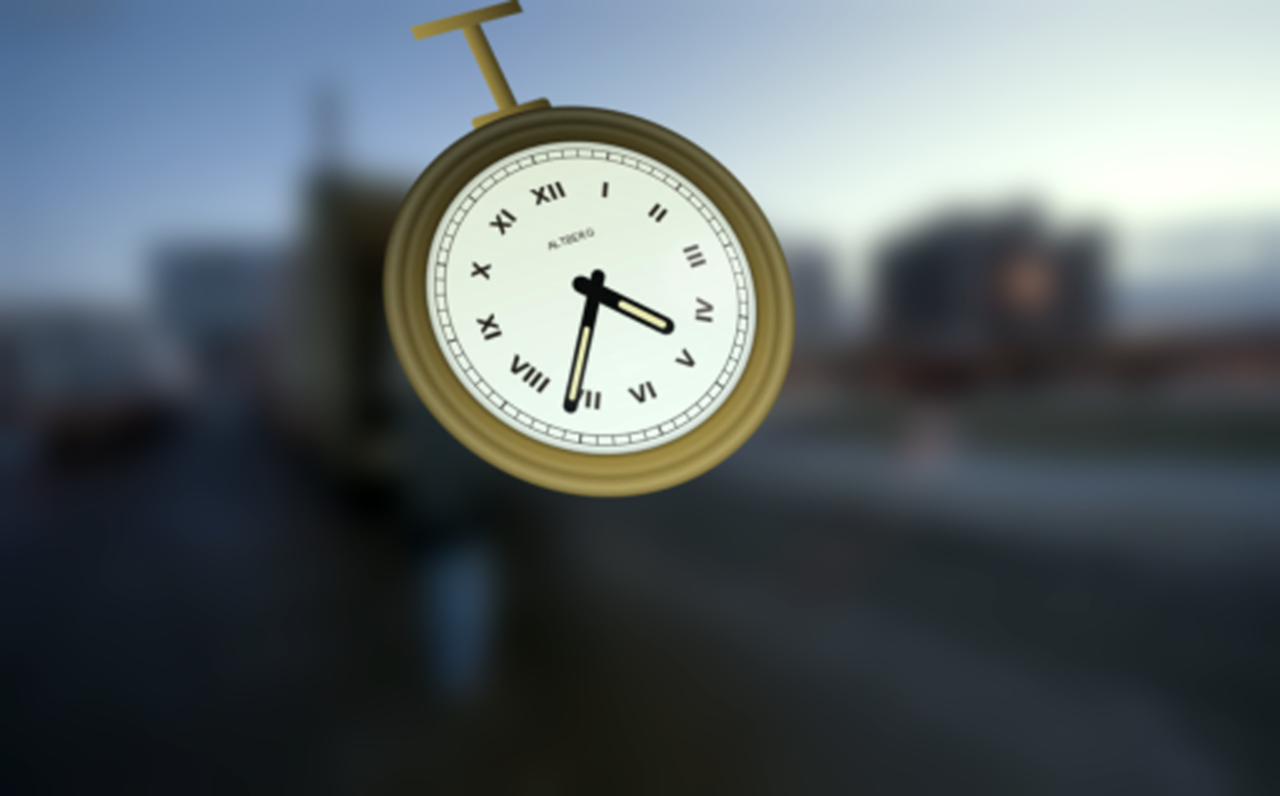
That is h=4 m=36
